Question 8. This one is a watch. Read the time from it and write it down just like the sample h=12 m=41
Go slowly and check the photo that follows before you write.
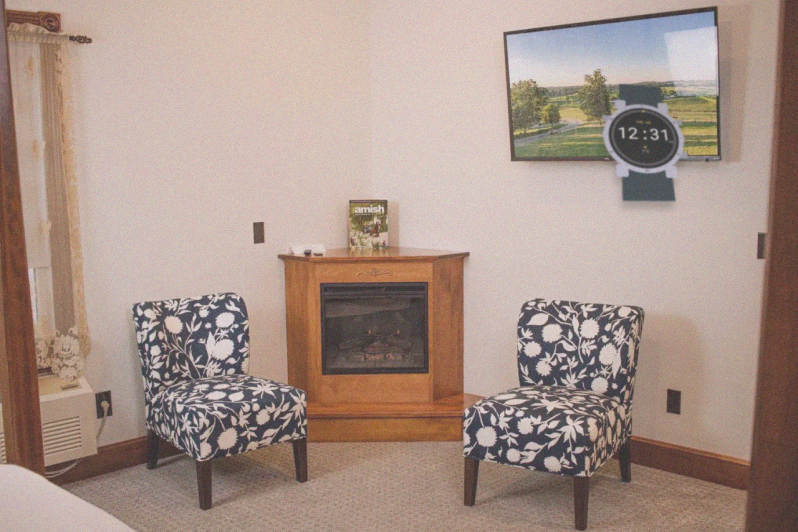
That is h=12 m=31
